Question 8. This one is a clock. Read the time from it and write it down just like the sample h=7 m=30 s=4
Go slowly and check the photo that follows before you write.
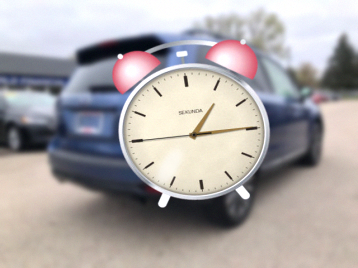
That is h=1 m=14 s=45
